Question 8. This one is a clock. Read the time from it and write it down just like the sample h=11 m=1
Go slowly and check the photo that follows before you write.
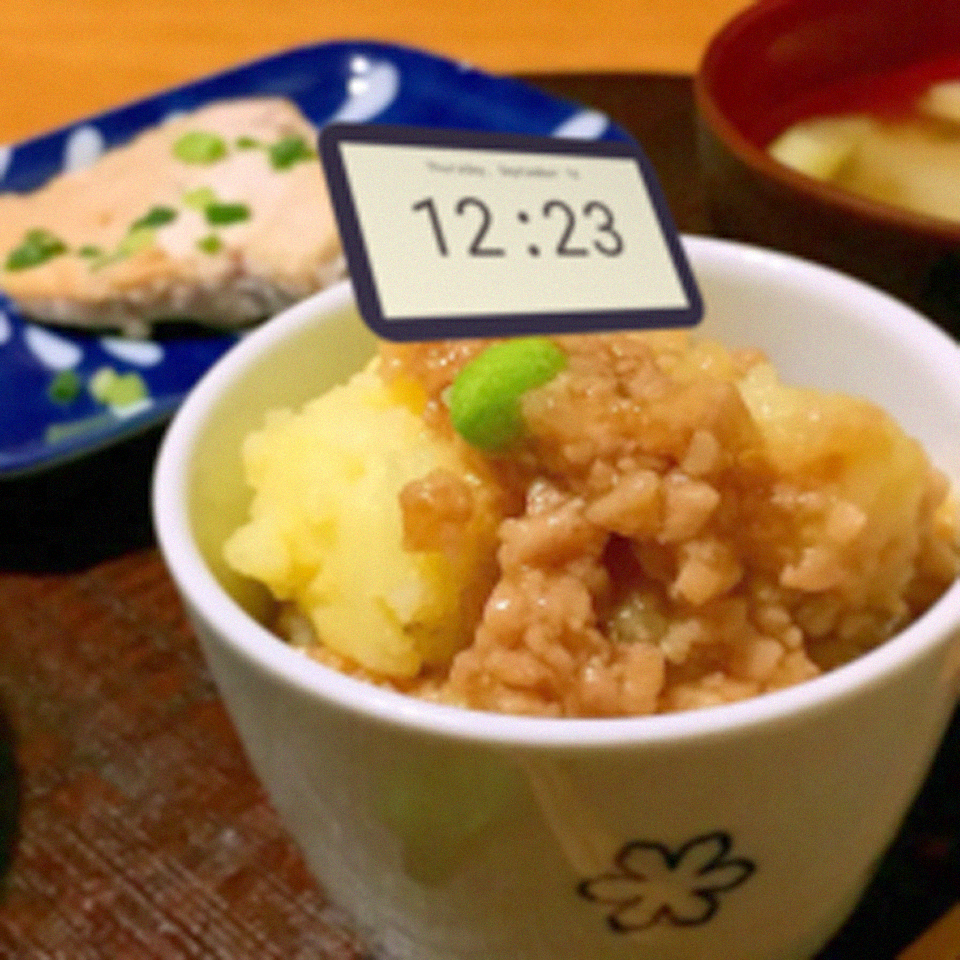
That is h=12 m=23
